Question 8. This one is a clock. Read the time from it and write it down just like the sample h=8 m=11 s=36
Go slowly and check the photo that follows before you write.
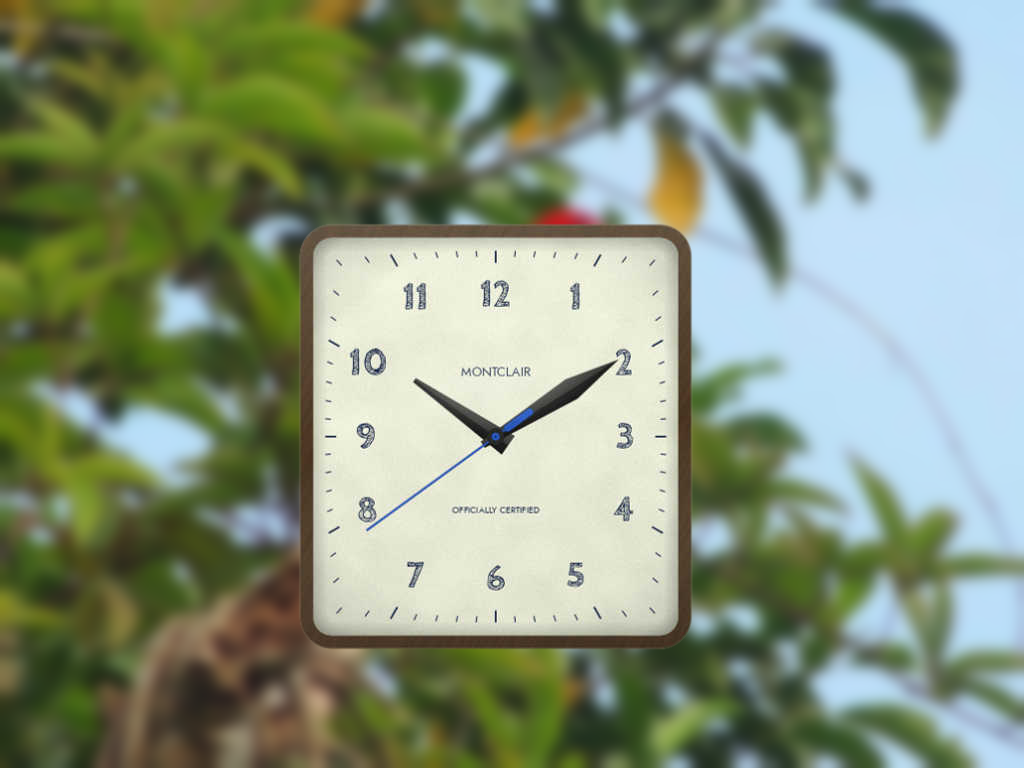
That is h=10 m=9 s=39
